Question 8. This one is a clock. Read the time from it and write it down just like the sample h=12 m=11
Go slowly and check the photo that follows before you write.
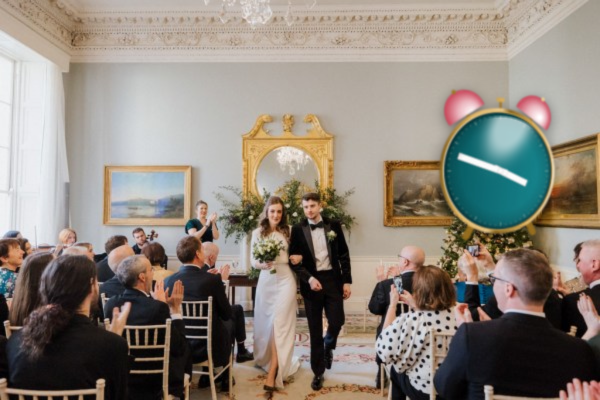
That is h=3 m=48
